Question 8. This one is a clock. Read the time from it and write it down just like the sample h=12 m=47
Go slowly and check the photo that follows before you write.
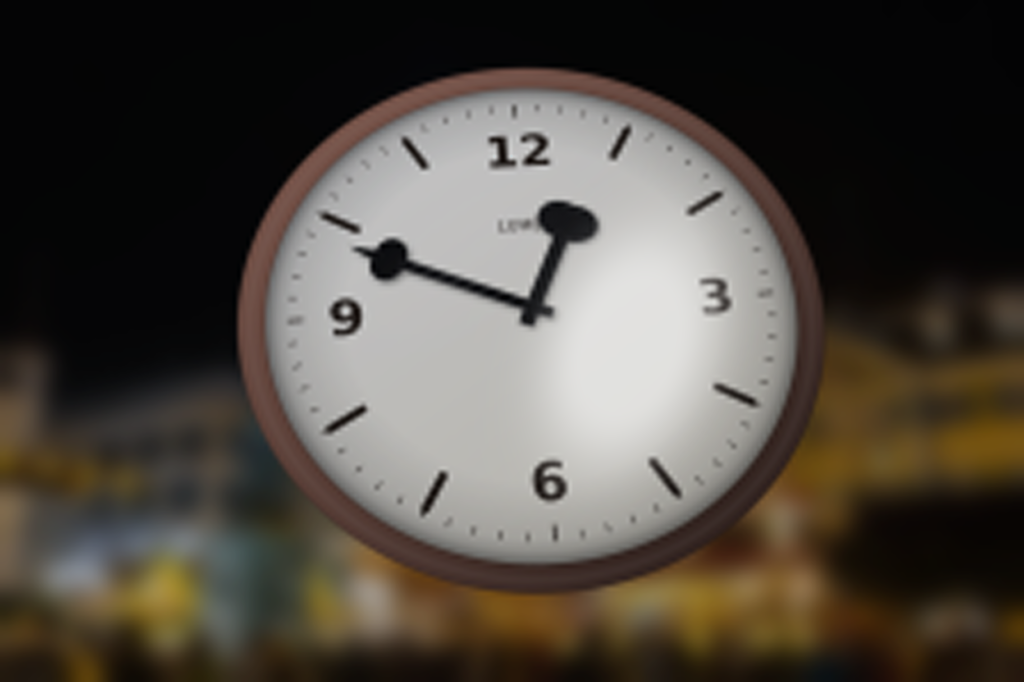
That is h=12 m=49
